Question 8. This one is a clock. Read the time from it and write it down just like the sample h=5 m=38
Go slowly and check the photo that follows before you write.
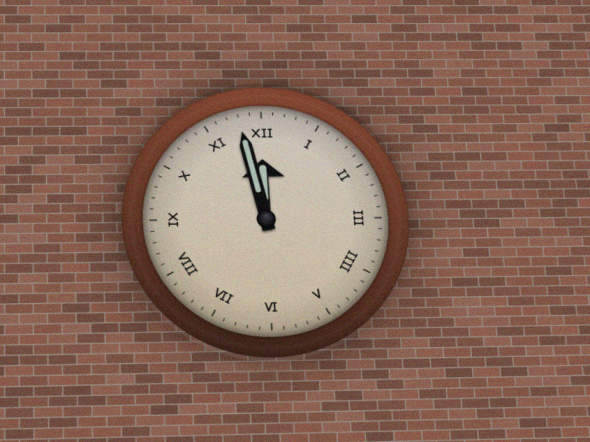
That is h=11 m=58
